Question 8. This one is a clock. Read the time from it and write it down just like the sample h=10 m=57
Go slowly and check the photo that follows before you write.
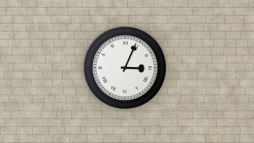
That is h=3 m=4
